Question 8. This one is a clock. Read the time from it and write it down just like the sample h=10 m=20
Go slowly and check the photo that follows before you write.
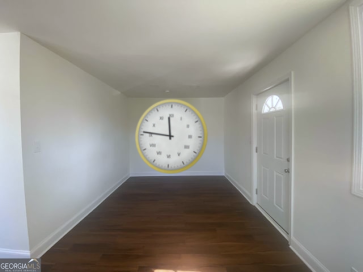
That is h=11 m=46
